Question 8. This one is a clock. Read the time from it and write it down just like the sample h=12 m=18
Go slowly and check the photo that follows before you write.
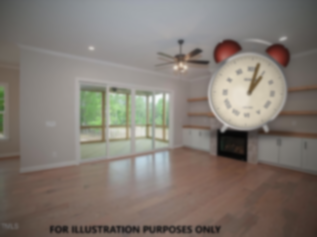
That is h=1 m=2
